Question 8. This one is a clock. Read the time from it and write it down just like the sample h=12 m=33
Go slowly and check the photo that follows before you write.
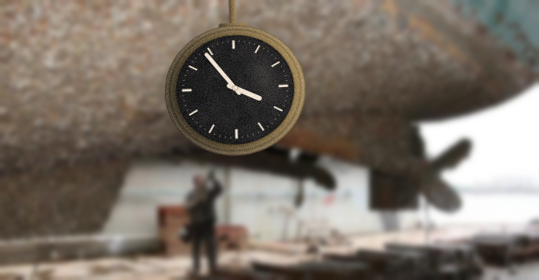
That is h=3 m=54
